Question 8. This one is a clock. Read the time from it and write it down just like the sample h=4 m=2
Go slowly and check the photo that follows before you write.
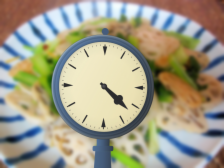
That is h=4 m=22
